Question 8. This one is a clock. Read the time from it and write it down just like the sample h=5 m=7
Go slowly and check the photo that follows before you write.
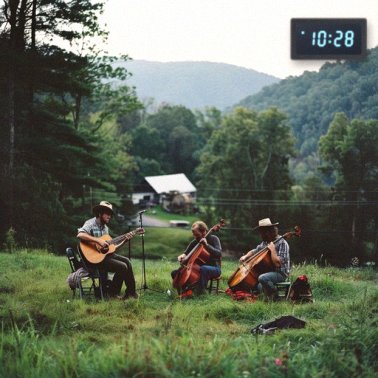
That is h=10 m=28
